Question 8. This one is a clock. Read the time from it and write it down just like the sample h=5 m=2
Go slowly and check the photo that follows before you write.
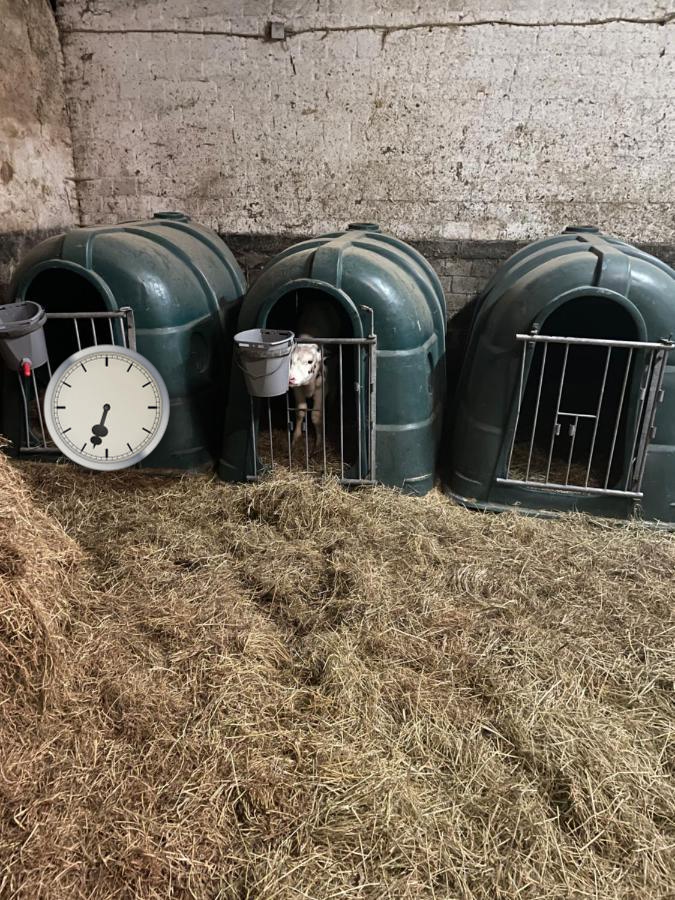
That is h=6 m=33
